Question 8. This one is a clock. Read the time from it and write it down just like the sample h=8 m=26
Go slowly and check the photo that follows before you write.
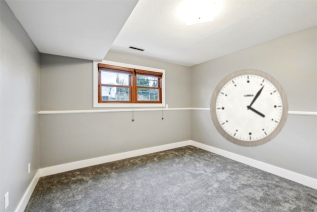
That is h=4 m=6
